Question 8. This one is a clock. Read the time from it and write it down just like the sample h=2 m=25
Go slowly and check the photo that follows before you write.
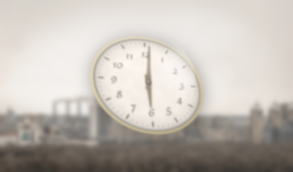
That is h=6 m=1
